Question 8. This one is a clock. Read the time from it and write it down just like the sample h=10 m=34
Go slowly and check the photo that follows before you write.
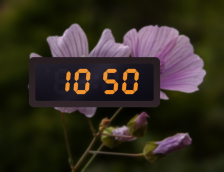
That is h=10 m=50
